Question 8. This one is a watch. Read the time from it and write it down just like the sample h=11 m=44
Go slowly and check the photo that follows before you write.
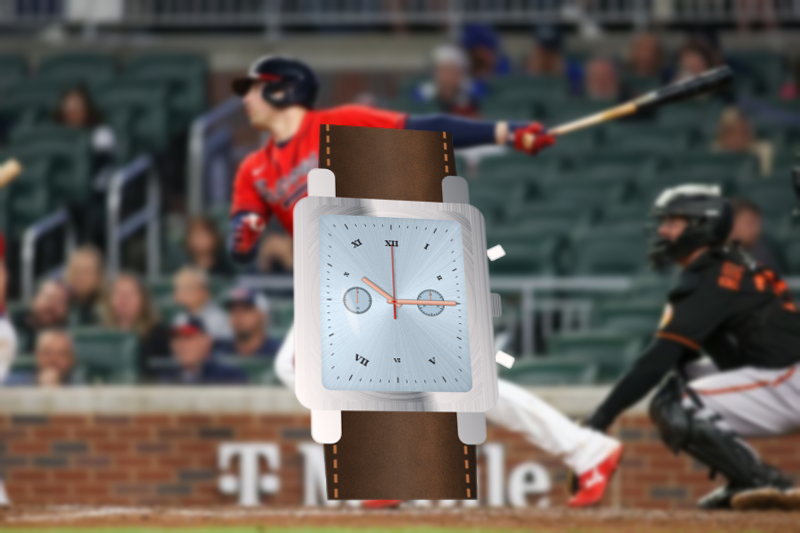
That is h=10 m=15
